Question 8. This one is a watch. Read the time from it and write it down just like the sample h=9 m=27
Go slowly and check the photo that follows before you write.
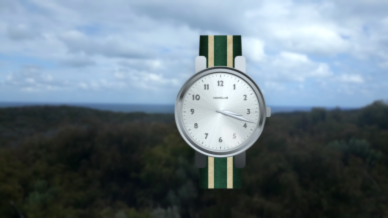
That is h=3 m=18
